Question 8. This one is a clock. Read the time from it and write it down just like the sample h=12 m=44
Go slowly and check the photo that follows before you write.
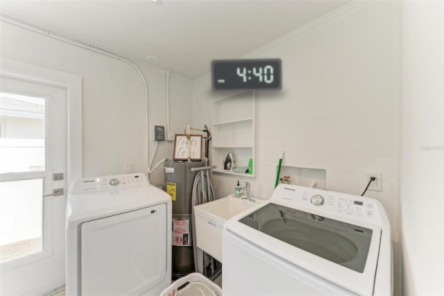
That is h=4 m=40
